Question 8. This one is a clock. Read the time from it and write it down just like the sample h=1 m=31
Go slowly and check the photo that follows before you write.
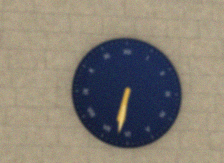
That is h=6 m=32
